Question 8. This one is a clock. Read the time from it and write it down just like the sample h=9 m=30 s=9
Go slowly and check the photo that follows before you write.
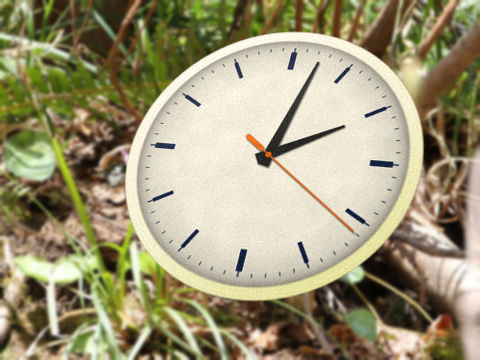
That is h=2 m=2 s=21
